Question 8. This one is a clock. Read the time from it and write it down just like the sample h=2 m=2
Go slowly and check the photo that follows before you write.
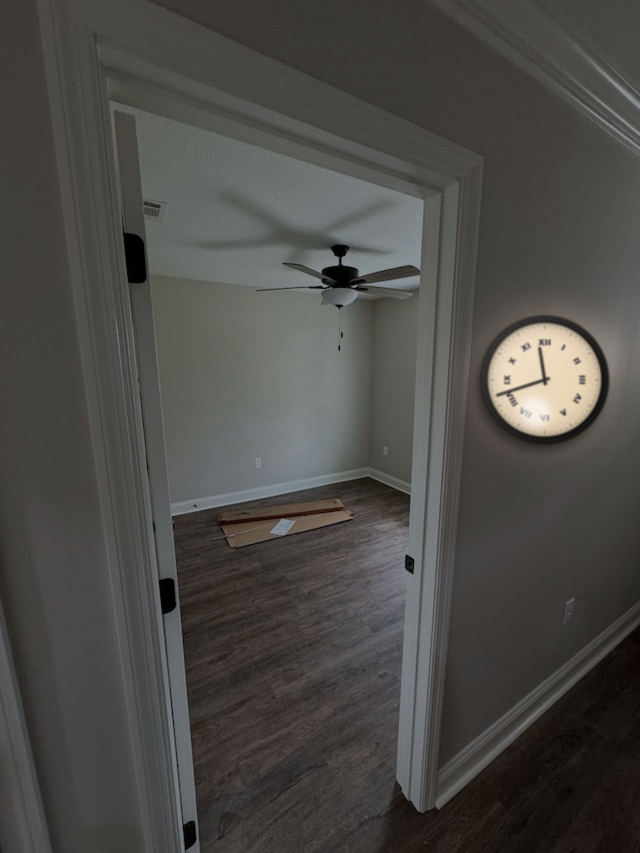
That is h=11 m=42
